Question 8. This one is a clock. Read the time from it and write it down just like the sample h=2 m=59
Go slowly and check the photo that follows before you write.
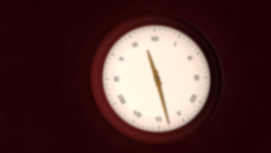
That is h=11 m=28
